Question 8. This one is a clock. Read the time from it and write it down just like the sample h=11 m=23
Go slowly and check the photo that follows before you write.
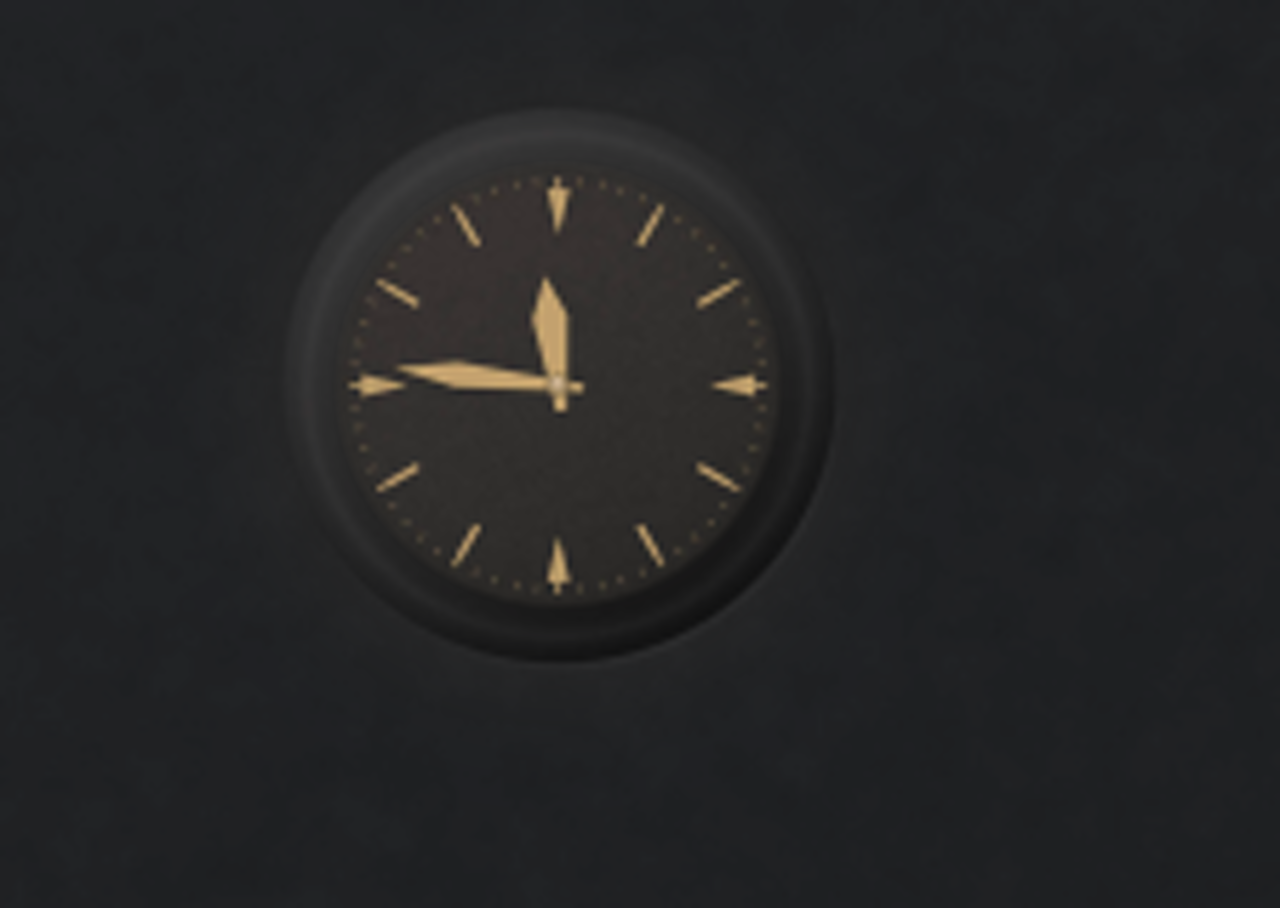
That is h=11 m=46
